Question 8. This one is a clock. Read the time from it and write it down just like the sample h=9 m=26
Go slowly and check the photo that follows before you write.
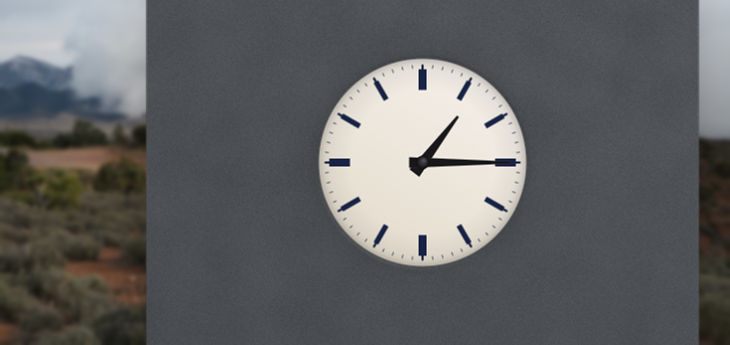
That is h=1 m=15
